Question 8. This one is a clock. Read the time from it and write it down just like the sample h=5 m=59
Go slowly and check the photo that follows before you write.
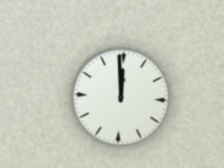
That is h=11 m=59
